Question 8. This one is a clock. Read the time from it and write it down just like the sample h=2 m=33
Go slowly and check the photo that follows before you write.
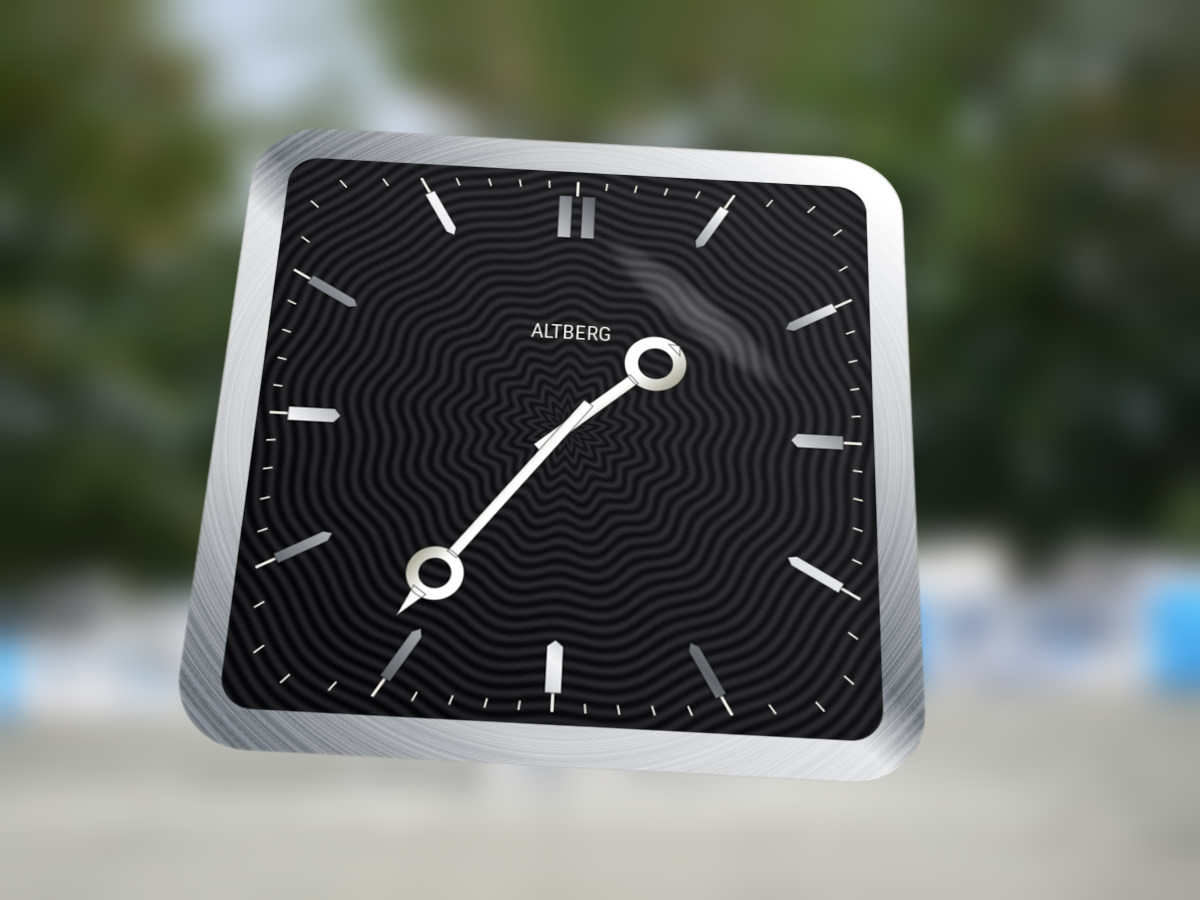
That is h=1 m=36
